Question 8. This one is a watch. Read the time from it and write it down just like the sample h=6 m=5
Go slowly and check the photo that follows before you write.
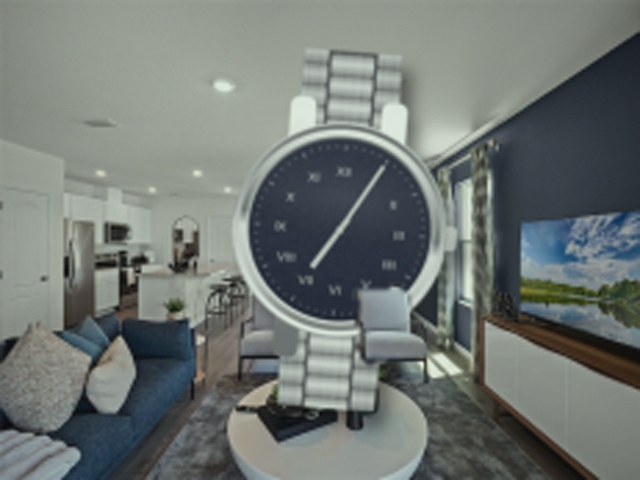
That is h=7 m=5
